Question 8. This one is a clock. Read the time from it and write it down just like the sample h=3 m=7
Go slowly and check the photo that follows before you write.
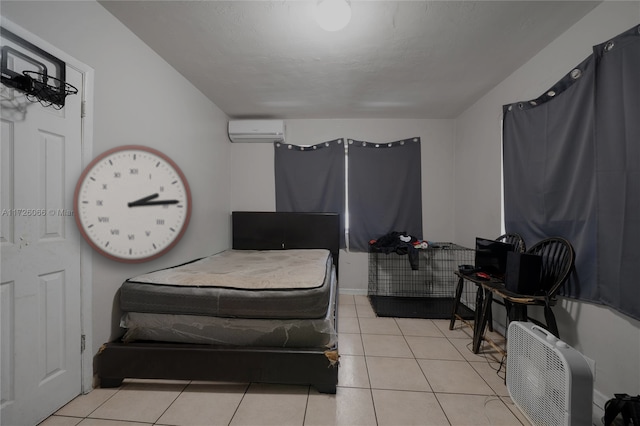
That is h=2 m=14
